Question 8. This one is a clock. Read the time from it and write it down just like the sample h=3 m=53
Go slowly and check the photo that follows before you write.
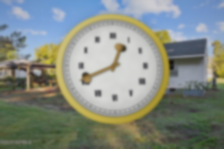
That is h=12 m=41
